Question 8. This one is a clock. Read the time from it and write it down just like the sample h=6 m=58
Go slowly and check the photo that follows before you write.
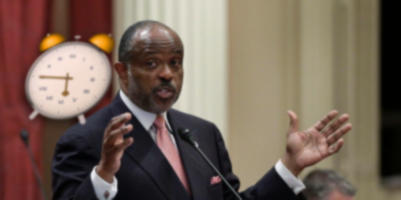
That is h=5 m=45
